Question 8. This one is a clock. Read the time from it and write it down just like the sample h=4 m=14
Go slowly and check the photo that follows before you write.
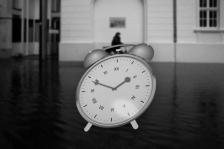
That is h=1 m=49
